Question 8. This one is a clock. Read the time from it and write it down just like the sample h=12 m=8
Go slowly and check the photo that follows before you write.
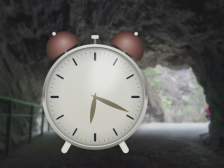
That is h=6 m=19
